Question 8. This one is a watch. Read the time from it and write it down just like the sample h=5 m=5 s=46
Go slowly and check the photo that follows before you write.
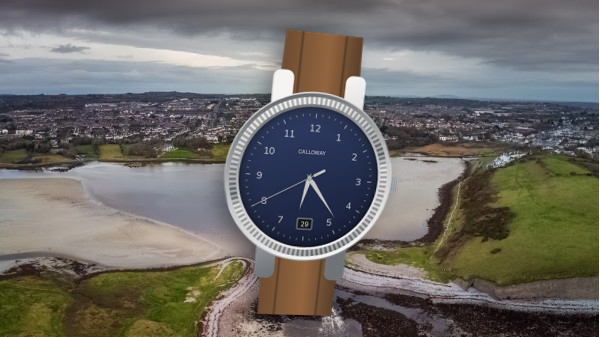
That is h=6 m=23 s=40
